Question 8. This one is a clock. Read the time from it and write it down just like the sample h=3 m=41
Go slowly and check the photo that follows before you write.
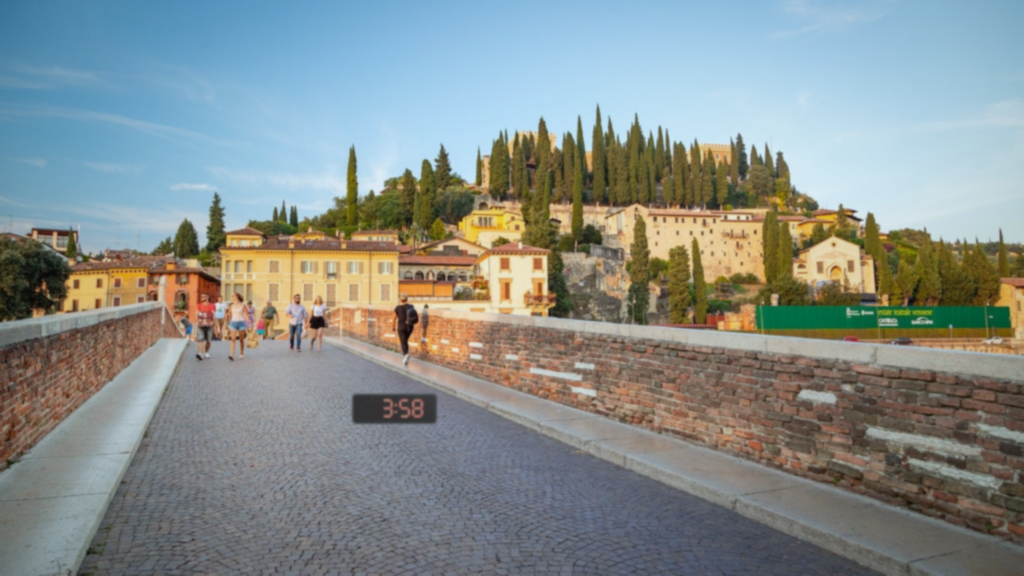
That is h=3 m=58
